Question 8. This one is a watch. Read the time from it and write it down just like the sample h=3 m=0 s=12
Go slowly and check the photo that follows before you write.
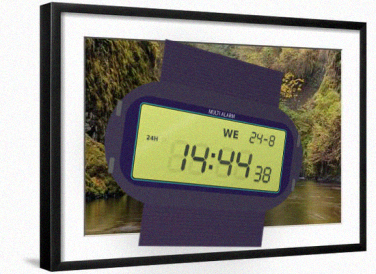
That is h=14 m=44 s=38
